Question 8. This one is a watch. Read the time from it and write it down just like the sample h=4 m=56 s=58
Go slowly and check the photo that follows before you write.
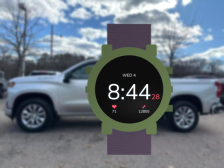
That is h=8 m=44 s=28
